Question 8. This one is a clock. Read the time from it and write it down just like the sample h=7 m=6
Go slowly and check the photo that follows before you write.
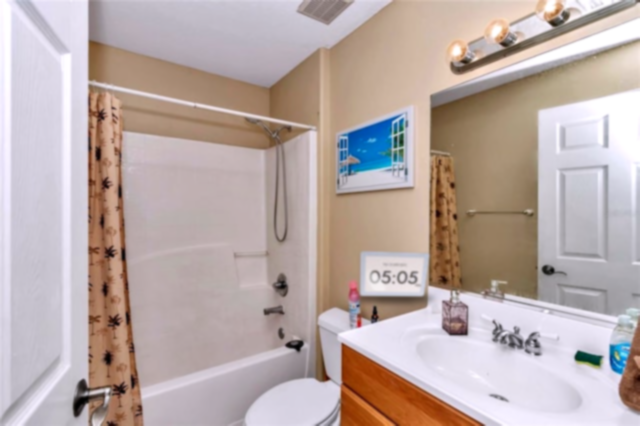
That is h=5 m=5
